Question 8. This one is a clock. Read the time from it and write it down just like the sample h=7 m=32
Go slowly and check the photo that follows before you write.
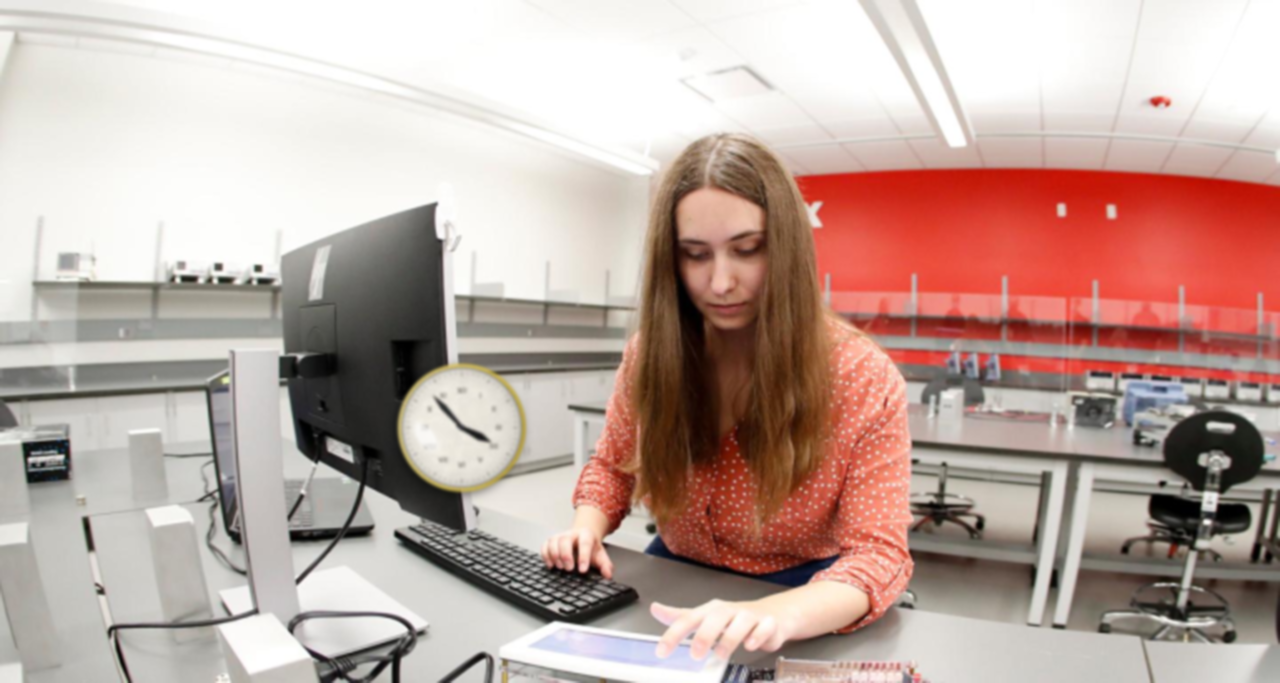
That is h=3 m=53
